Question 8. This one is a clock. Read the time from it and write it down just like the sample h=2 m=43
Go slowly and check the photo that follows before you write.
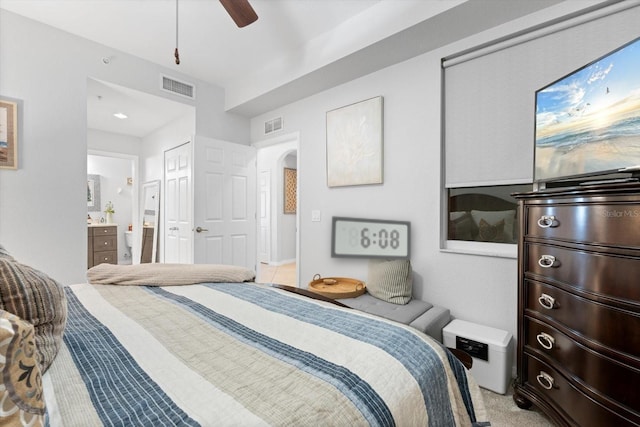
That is h=6 m=8
